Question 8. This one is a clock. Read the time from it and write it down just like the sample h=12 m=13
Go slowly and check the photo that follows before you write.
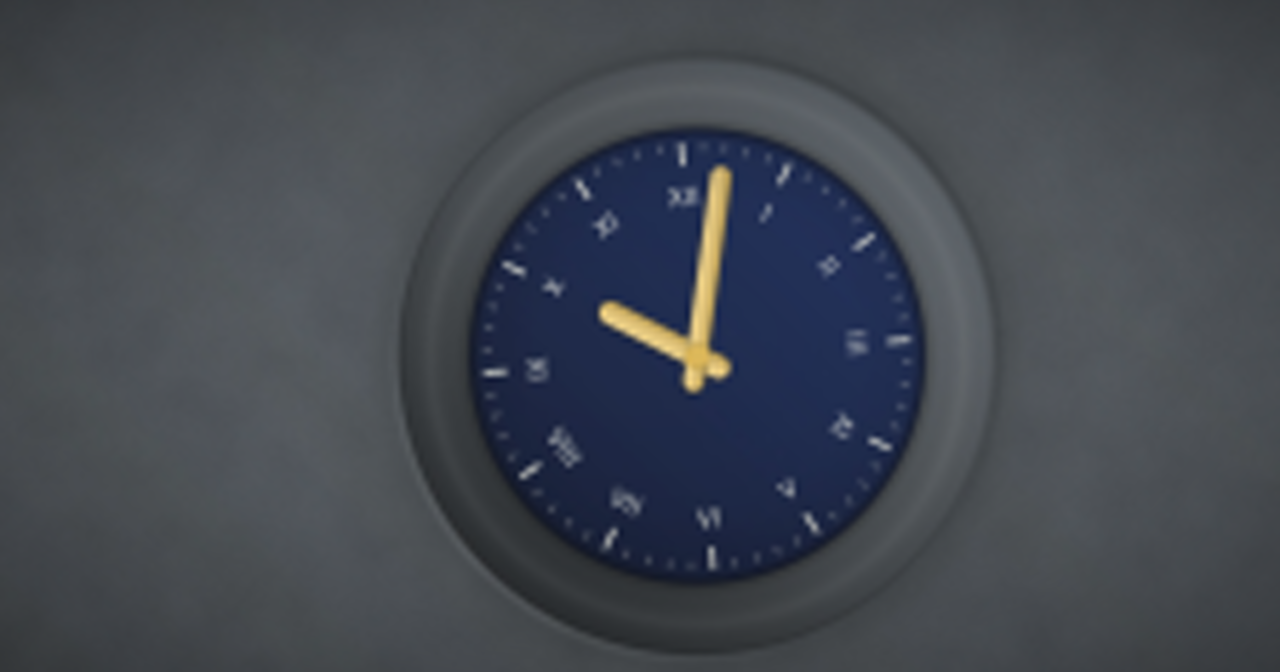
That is h=10 m=2
